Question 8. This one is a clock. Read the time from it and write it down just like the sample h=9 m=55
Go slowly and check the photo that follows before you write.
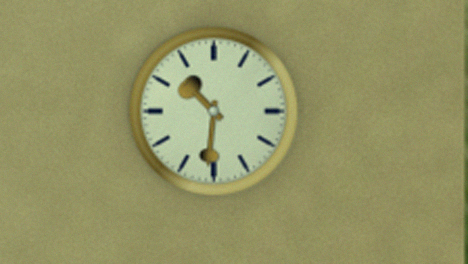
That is h=10 m=31
